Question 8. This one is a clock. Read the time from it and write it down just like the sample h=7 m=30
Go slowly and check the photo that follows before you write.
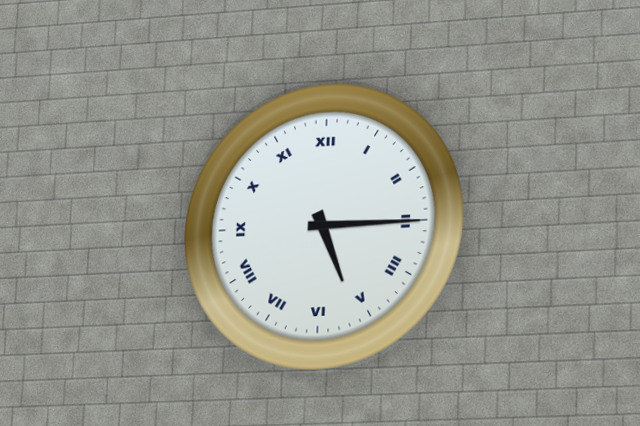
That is h=5 m=15
